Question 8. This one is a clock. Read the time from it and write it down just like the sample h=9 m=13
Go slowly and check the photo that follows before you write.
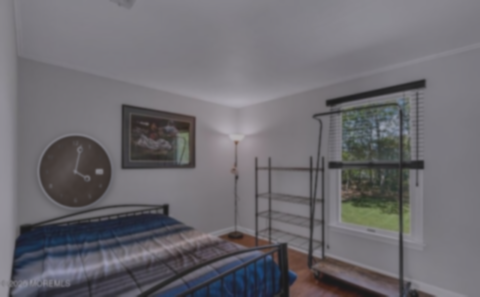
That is h=4 m=2
